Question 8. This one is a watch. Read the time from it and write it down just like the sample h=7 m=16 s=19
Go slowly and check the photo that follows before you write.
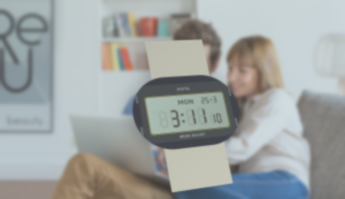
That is h=3 m=11 s=10
